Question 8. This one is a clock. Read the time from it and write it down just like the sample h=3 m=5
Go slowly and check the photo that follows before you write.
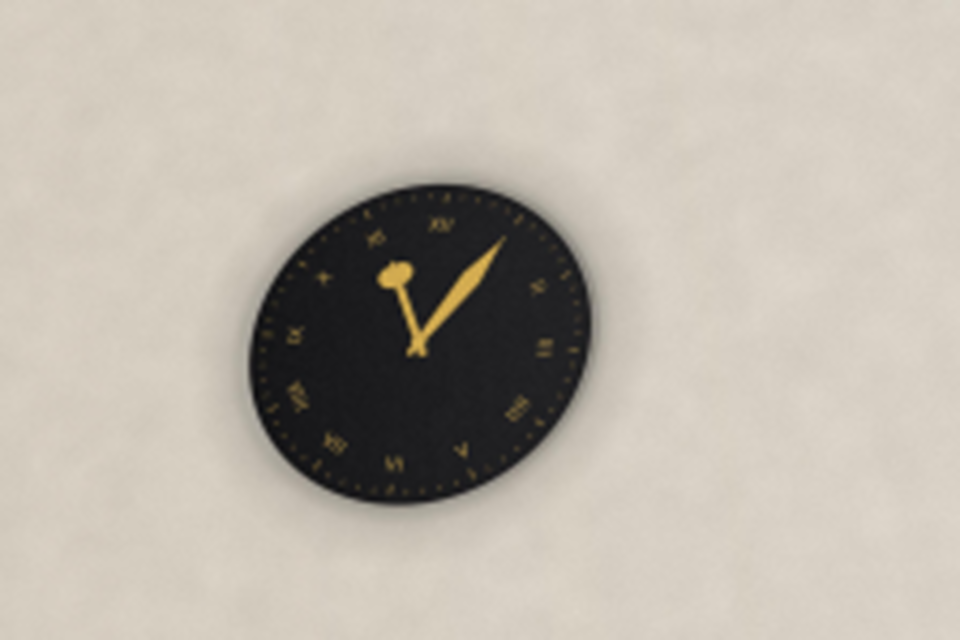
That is h=11 m=5
